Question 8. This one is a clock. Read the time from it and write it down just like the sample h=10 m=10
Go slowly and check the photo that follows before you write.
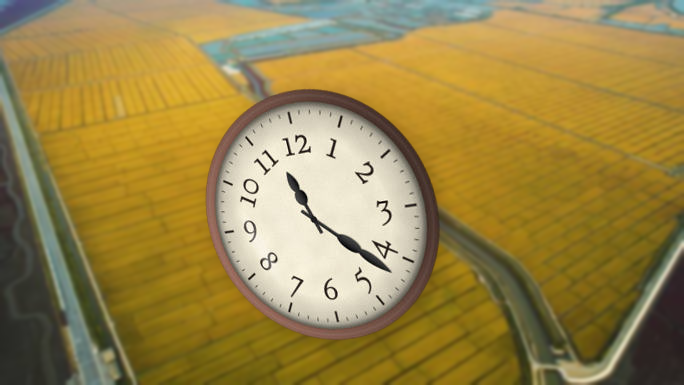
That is h=11 m=22
